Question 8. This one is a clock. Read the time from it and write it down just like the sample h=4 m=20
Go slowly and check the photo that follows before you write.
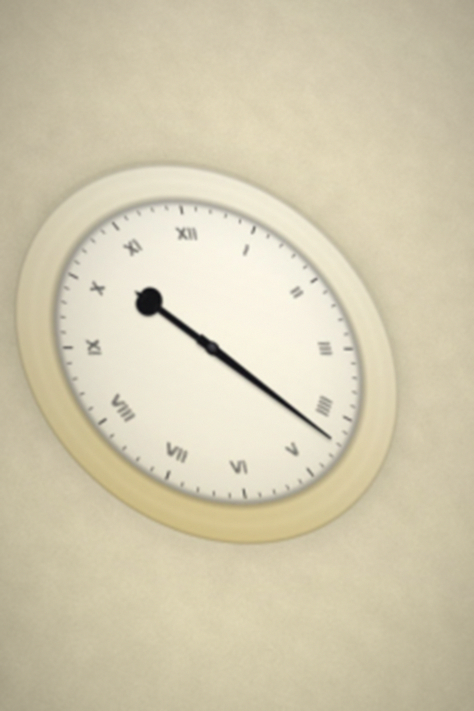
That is h=10 m=22
